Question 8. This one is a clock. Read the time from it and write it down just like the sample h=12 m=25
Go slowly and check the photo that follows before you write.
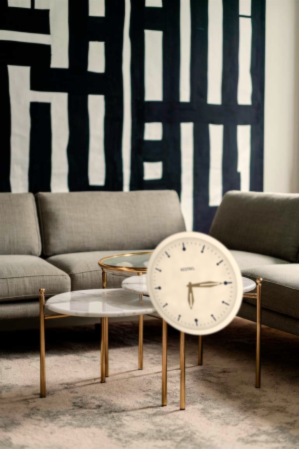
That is h=6 m=15
